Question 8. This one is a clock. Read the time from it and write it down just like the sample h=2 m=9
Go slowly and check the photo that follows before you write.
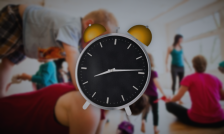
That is h=8 m=14
